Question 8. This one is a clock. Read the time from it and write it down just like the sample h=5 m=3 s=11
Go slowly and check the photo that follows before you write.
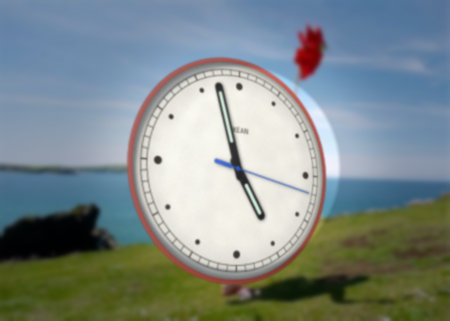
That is h=4 m=57 s=17
